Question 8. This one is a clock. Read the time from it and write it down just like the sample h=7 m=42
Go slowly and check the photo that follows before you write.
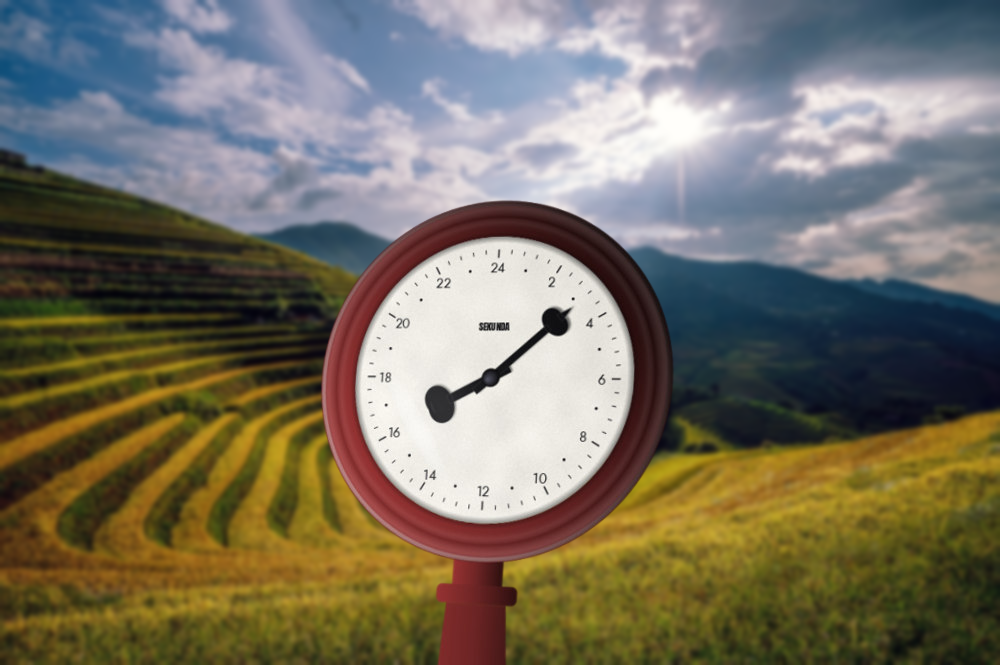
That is h=16 m=8
